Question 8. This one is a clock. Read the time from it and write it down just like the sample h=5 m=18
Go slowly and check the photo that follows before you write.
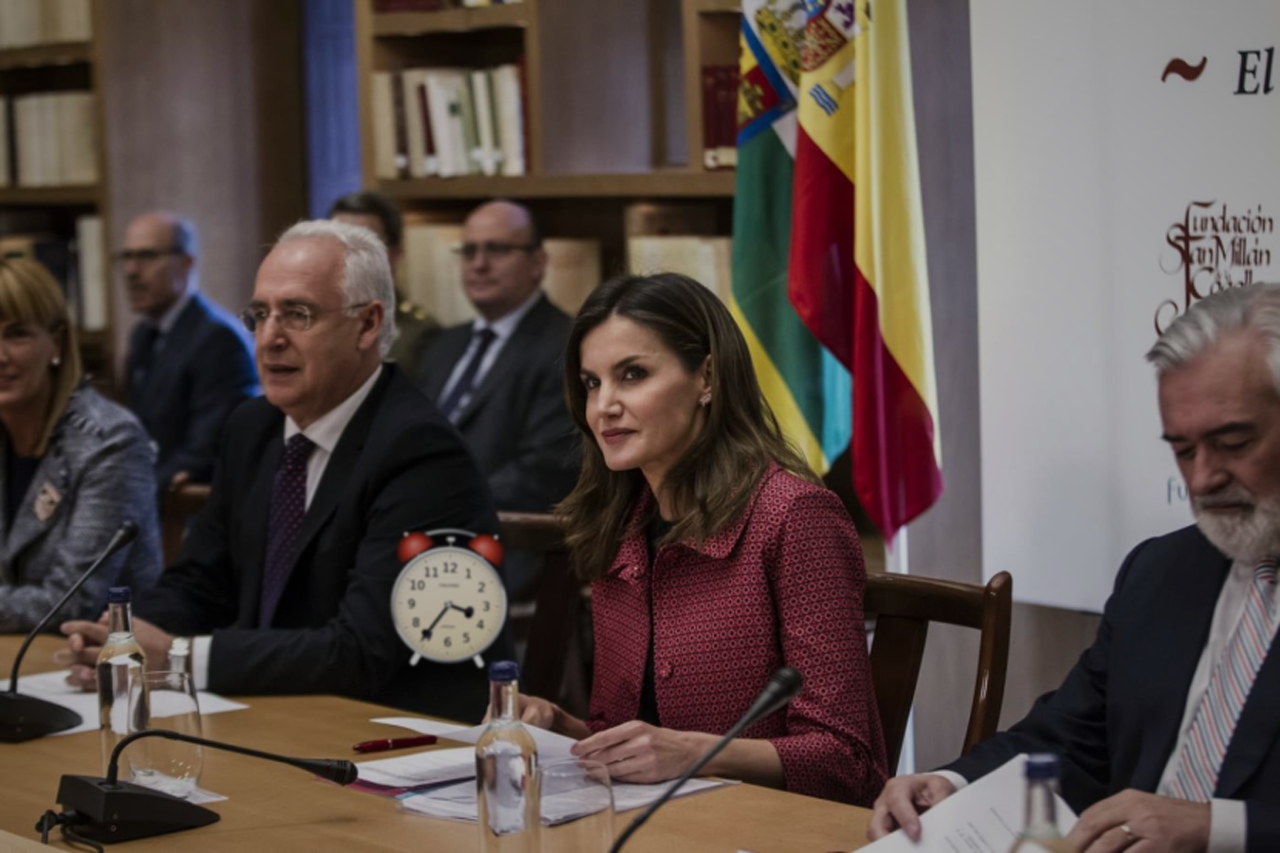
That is h=3 m=36
